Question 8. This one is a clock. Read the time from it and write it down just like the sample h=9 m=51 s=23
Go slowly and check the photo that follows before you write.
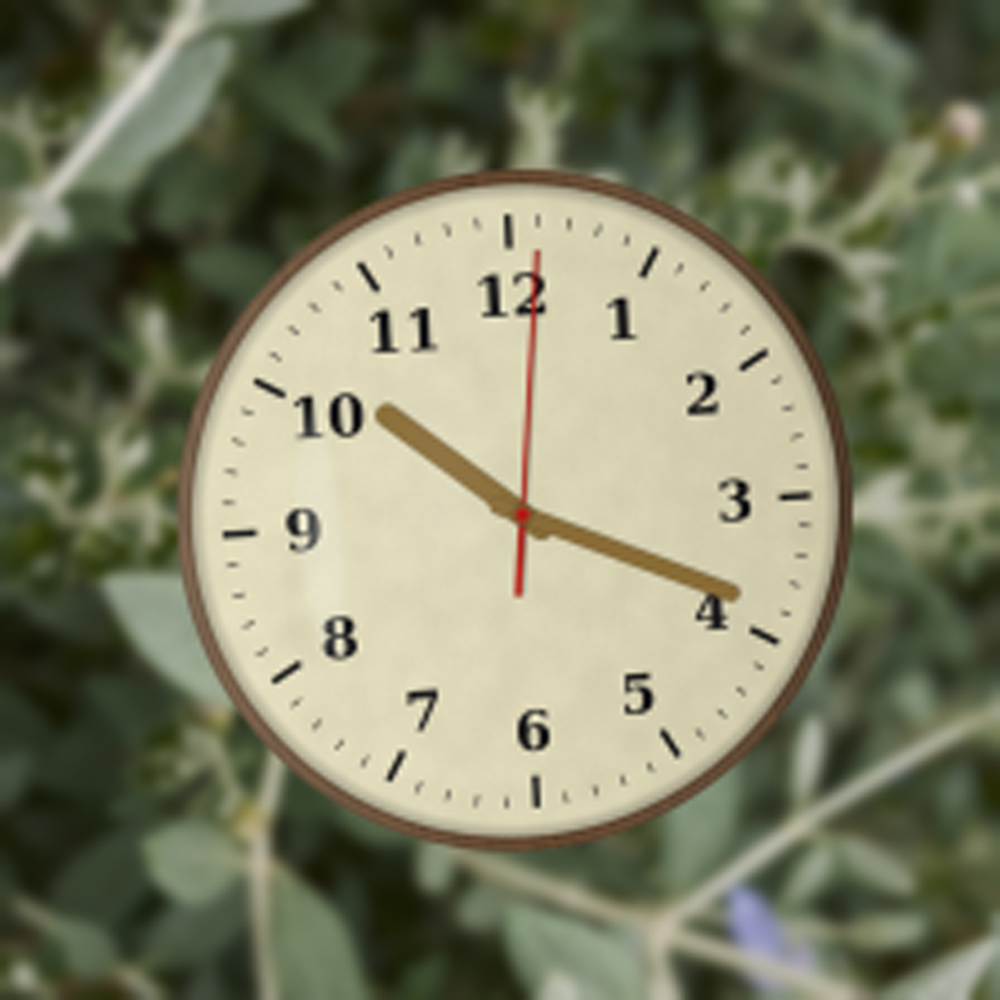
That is h=10 m=19 s=1
